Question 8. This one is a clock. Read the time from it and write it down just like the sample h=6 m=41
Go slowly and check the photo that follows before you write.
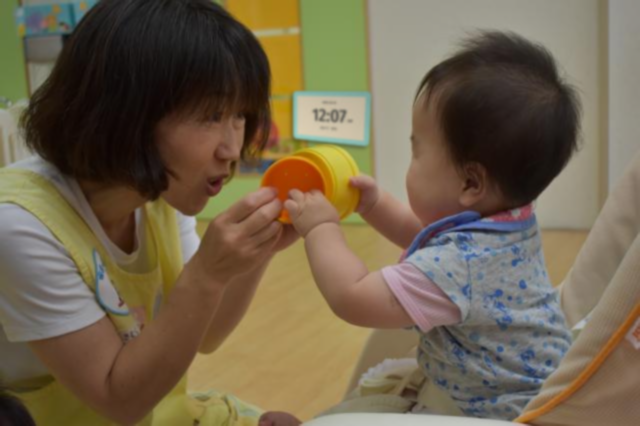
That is h=12 m=7
